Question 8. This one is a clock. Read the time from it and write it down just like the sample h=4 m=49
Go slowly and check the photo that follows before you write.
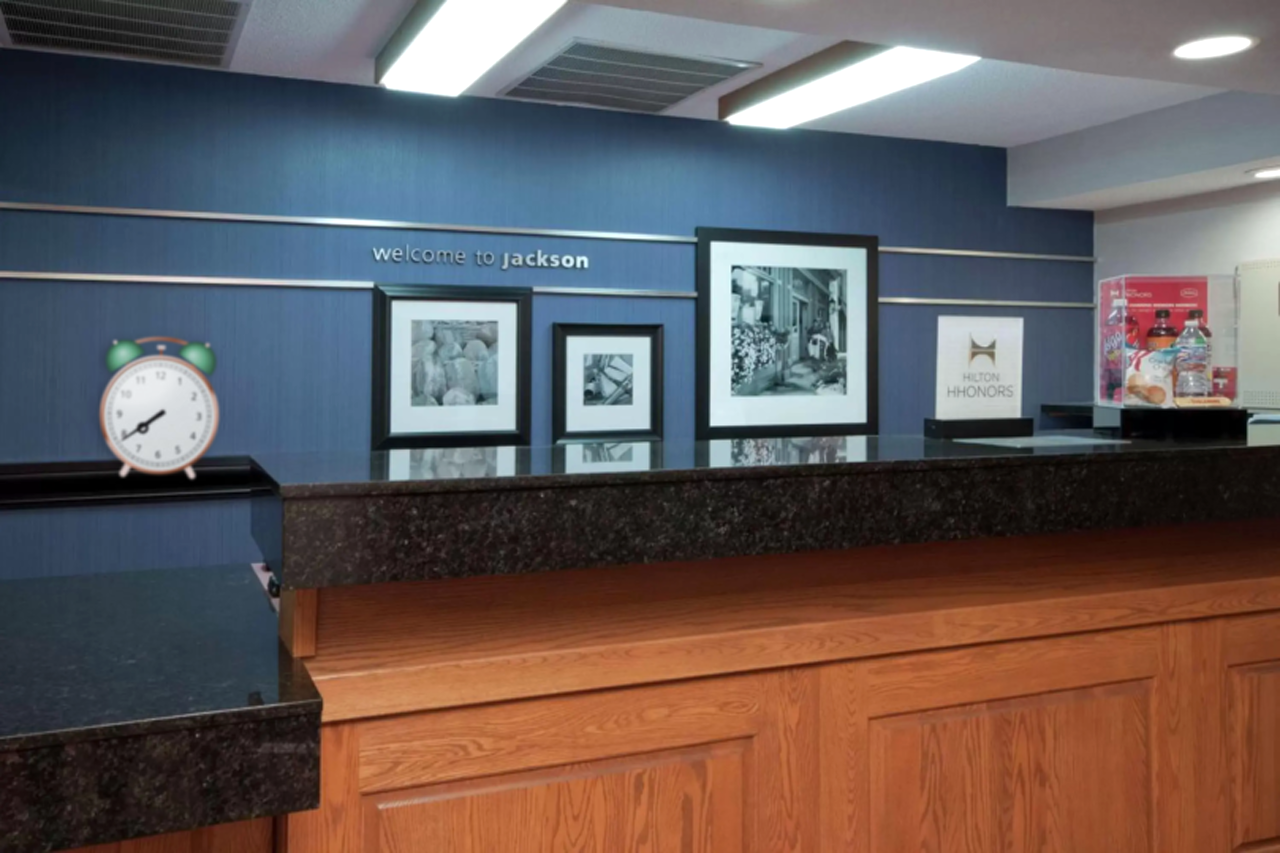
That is h=7 m=39
